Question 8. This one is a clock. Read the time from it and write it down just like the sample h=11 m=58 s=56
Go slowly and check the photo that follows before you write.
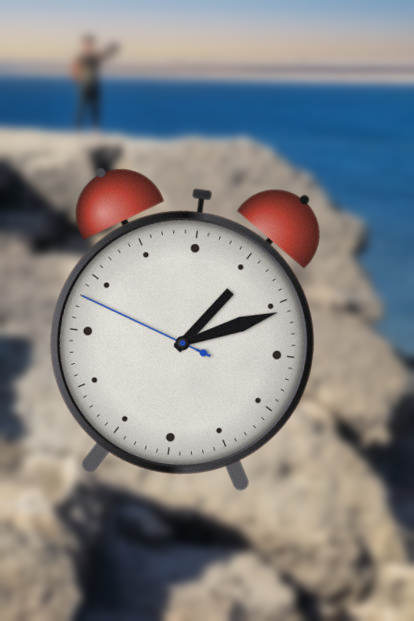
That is h=1 m=10 s=48
